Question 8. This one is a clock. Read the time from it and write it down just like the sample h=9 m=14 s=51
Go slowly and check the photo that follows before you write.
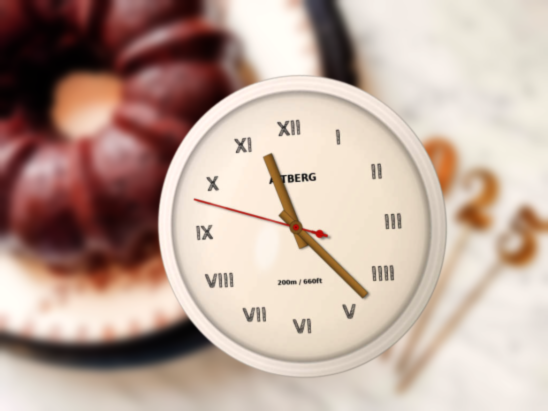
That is h=11 m=22 s=48
